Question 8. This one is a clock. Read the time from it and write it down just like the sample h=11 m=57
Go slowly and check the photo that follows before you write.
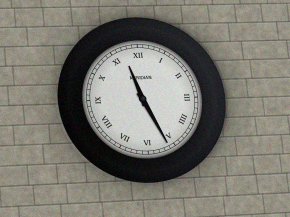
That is h=11 m=26
